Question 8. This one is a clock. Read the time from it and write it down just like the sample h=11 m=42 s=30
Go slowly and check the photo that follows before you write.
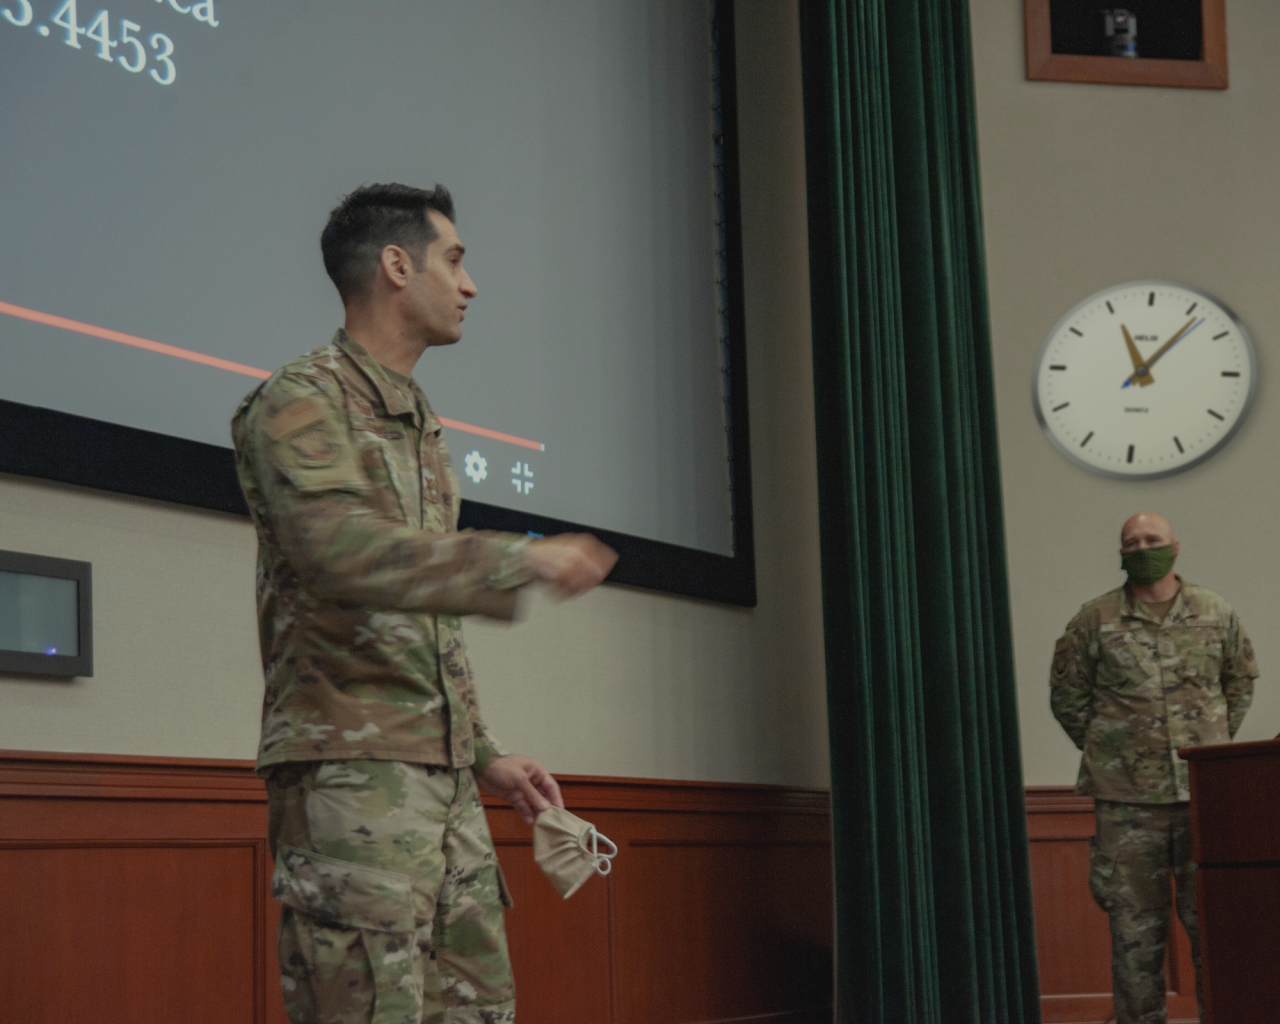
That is h=11 m=6 s=7
